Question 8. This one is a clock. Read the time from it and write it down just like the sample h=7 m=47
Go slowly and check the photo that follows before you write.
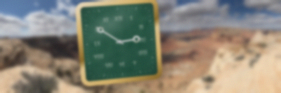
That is h=2 m=51
